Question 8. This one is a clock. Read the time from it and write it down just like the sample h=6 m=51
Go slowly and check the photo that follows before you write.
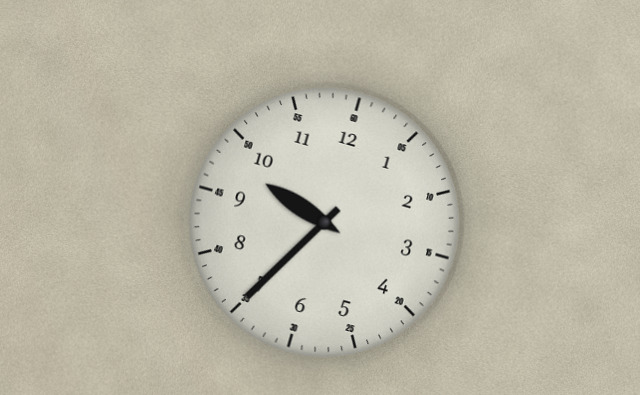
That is h=9 m=35
